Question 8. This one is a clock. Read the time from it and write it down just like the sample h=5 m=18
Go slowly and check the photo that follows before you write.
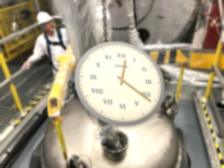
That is h=12 m=21
